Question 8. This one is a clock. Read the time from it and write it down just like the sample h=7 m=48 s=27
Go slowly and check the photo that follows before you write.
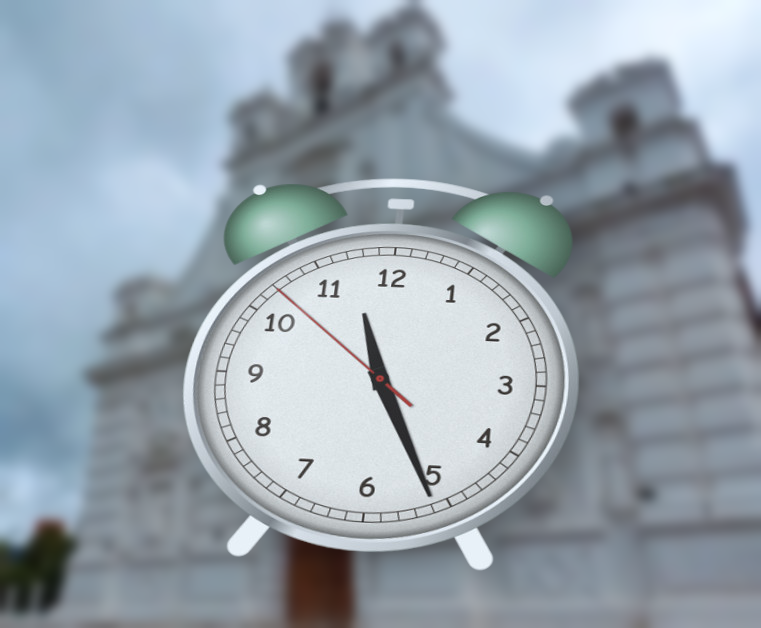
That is h=11 m=25 s=52
